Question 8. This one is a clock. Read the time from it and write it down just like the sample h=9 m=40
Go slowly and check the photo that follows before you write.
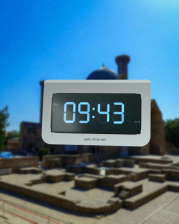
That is h=9 m=43
